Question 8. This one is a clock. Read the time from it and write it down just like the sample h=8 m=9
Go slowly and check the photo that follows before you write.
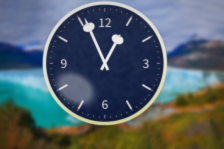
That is h=12 m=56
